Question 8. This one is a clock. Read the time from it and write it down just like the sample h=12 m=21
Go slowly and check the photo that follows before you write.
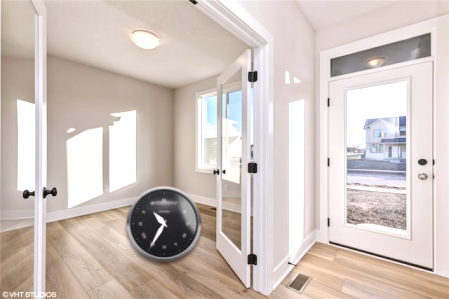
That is h=10 m=35
